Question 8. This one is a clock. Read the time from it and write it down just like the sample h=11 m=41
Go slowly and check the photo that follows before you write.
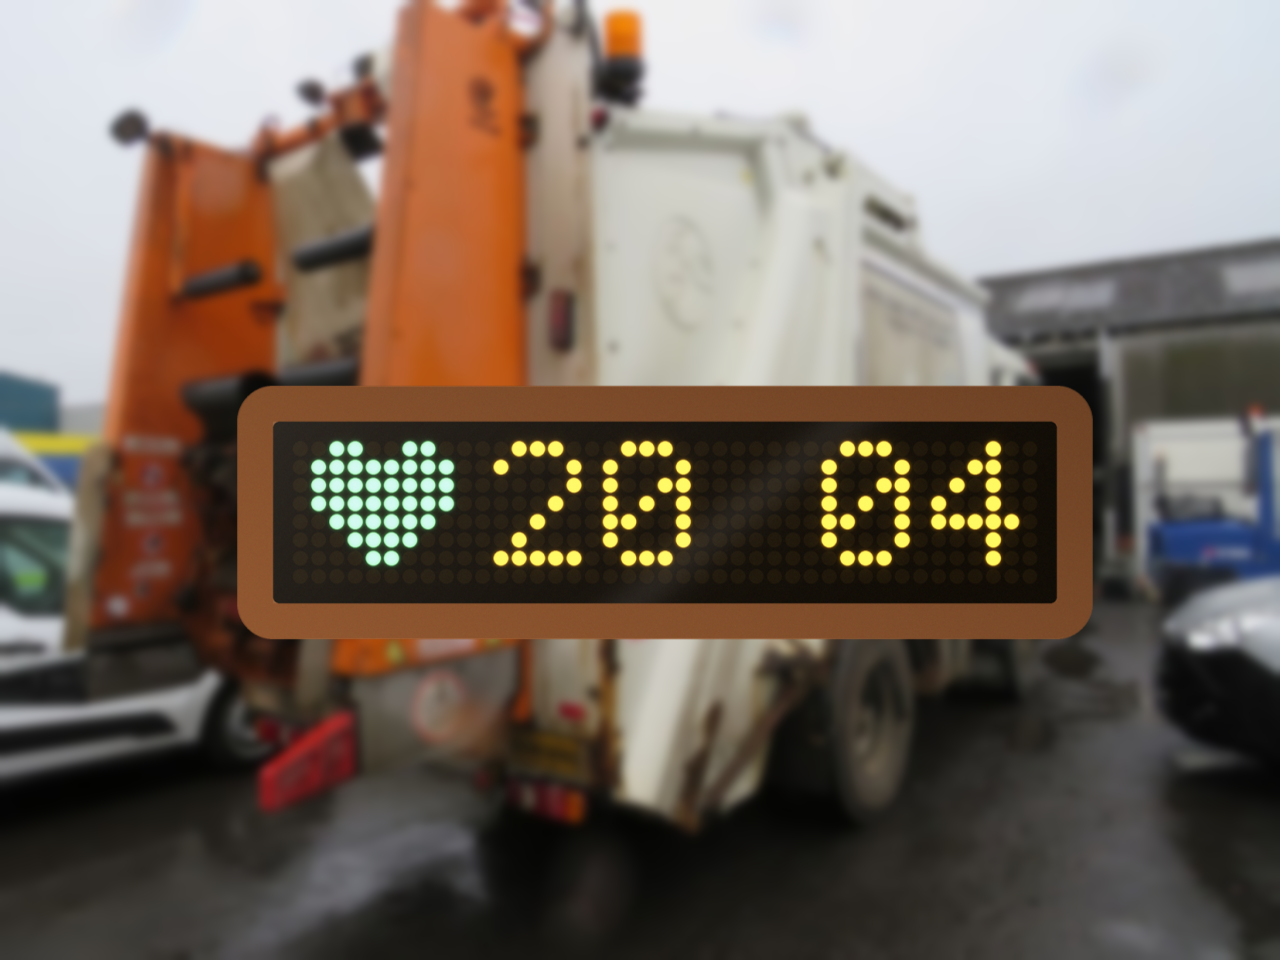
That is h=20 m=4
